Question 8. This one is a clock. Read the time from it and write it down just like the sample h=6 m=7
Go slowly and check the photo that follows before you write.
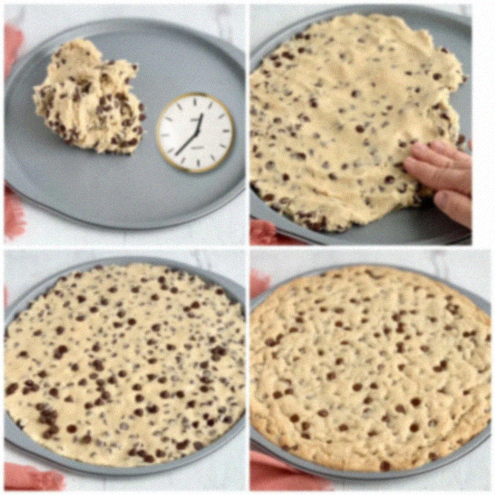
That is h=12 m=38
